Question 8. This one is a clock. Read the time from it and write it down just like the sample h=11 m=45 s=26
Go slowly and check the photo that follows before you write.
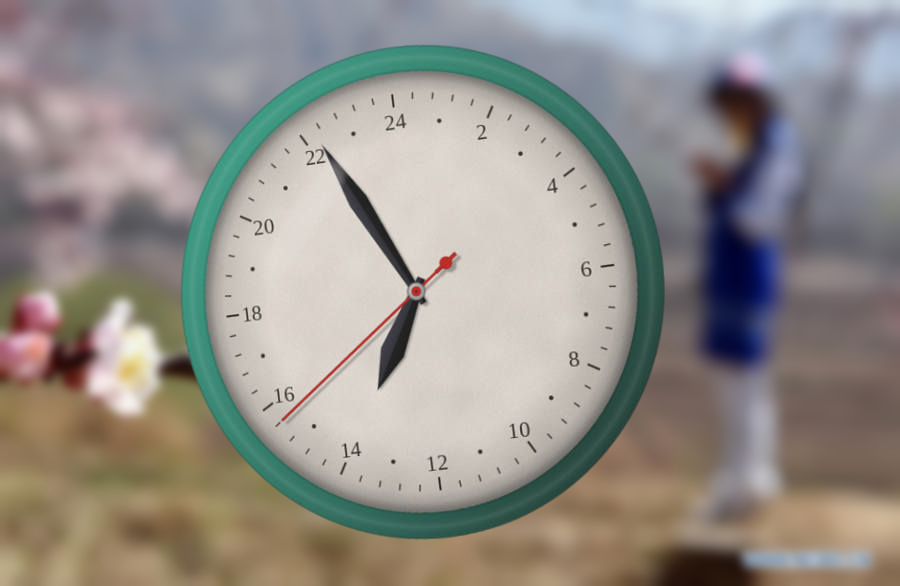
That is h=13 m=55 s=39
